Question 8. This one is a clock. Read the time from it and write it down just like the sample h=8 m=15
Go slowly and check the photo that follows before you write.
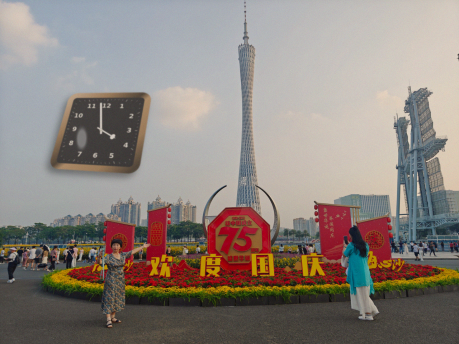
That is h=3 m=58
